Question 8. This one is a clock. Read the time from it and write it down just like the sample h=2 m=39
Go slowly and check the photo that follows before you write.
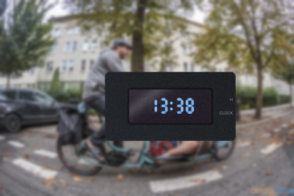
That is h=13 m=38
